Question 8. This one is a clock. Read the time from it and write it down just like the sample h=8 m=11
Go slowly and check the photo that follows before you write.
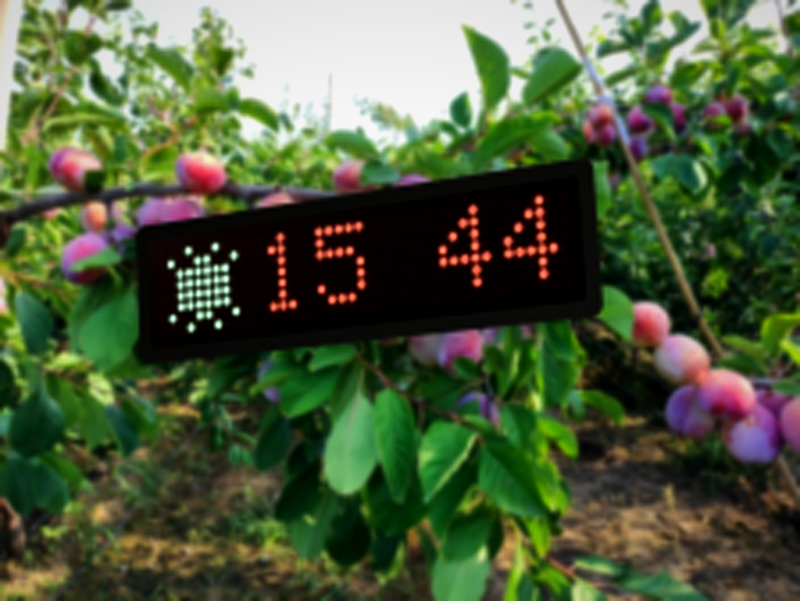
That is h=15 m=44
